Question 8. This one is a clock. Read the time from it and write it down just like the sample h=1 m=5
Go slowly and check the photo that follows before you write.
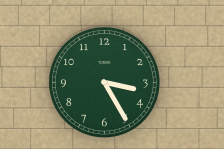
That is h=3 m=25
